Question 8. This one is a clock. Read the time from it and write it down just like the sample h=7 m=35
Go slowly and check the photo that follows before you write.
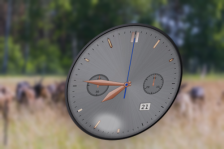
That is h=7 m=46
